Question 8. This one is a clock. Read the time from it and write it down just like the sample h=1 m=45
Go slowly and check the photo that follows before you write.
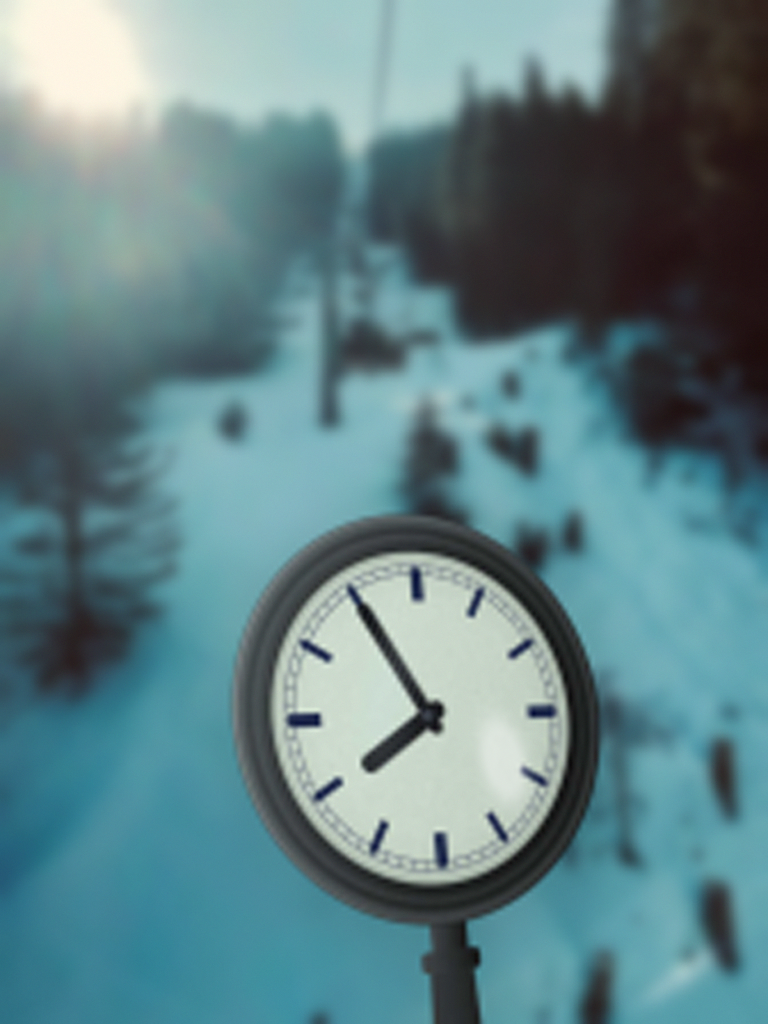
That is h=7 m=55
